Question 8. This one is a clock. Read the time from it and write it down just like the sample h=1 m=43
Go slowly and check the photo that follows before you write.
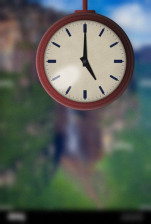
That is h=5 m=0
